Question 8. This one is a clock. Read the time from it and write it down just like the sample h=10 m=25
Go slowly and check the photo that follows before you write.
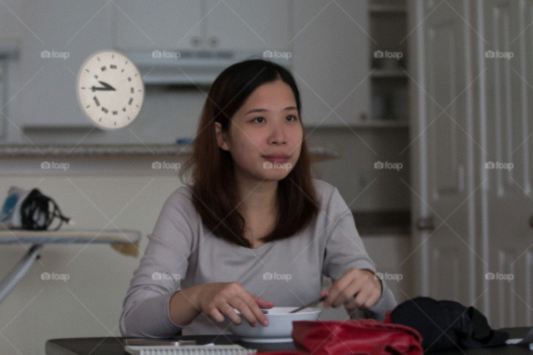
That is h=9 m=45
